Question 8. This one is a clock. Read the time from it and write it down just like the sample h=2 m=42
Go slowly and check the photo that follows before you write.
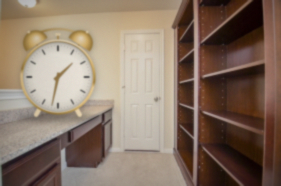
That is h=1 m=32
